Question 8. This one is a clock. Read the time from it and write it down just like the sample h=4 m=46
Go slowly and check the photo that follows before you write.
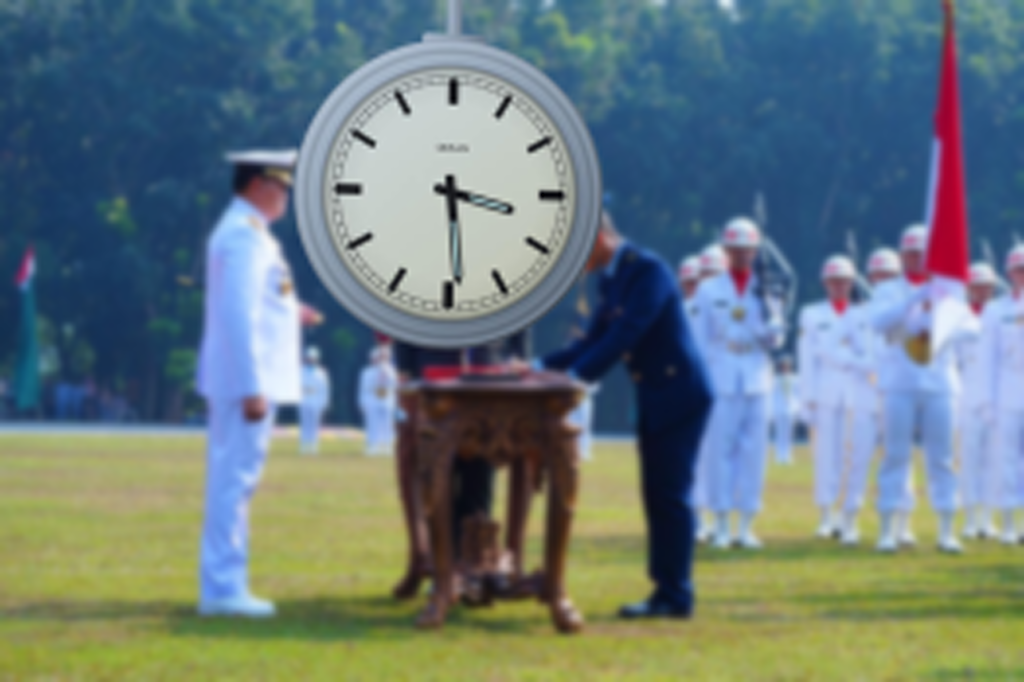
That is h=3 m=29
